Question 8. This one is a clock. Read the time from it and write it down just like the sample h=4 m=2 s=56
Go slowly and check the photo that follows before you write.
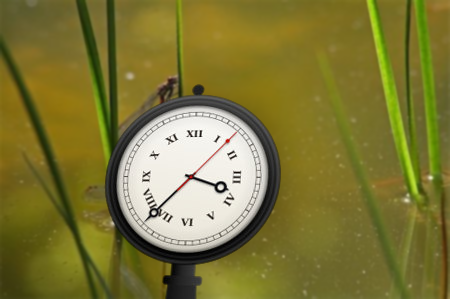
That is h=3 m=37 s=7
